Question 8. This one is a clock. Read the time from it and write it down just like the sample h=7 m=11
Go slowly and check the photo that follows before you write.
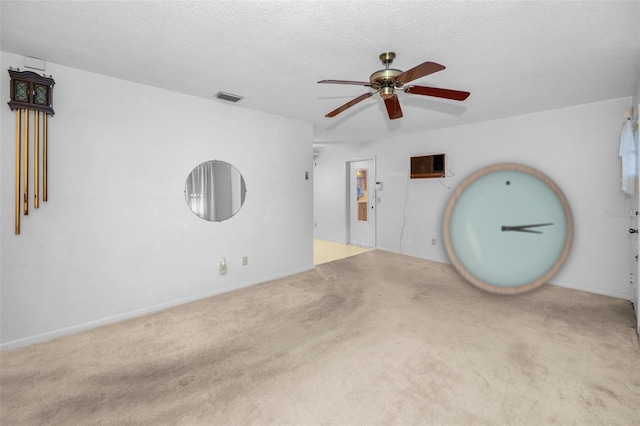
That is h=3 m=14
